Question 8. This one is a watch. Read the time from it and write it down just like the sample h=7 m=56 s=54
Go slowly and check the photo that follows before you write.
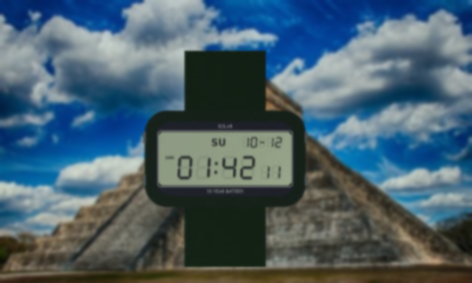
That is h=1 m=42 s=11
